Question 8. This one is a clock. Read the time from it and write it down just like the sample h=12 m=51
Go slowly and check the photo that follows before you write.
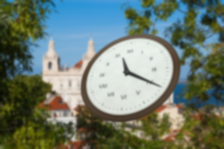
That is h=11 m=20
